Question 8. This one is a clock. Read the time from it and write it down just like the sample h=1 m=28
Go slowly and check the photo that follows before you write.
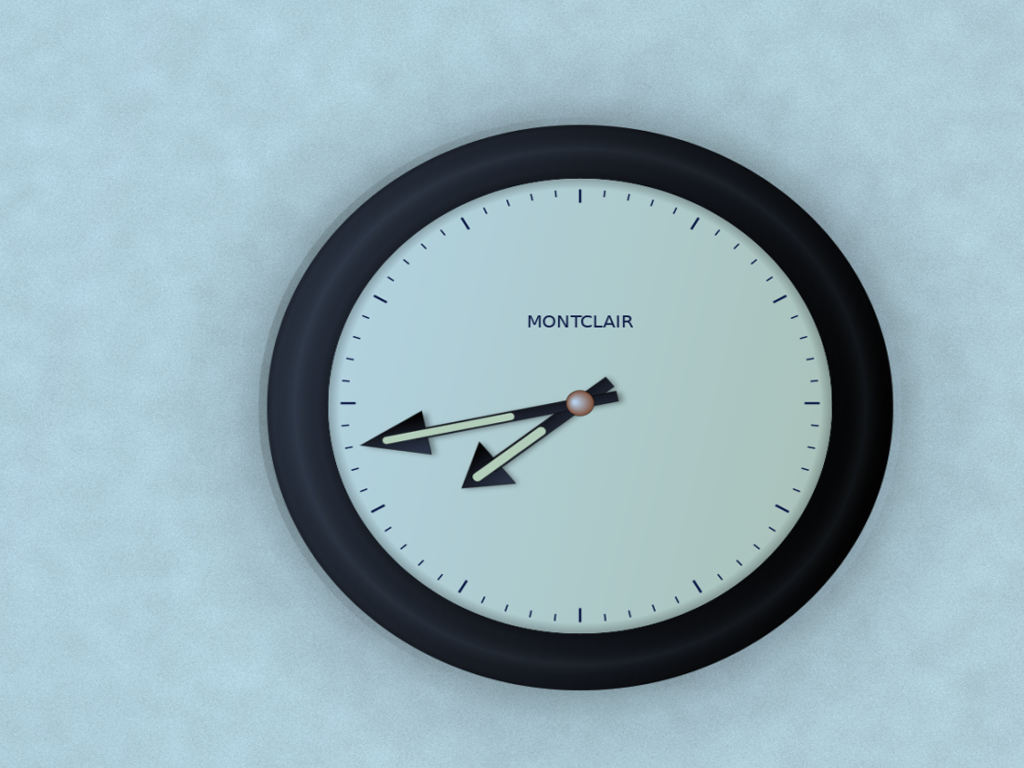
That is h=7 m=43
